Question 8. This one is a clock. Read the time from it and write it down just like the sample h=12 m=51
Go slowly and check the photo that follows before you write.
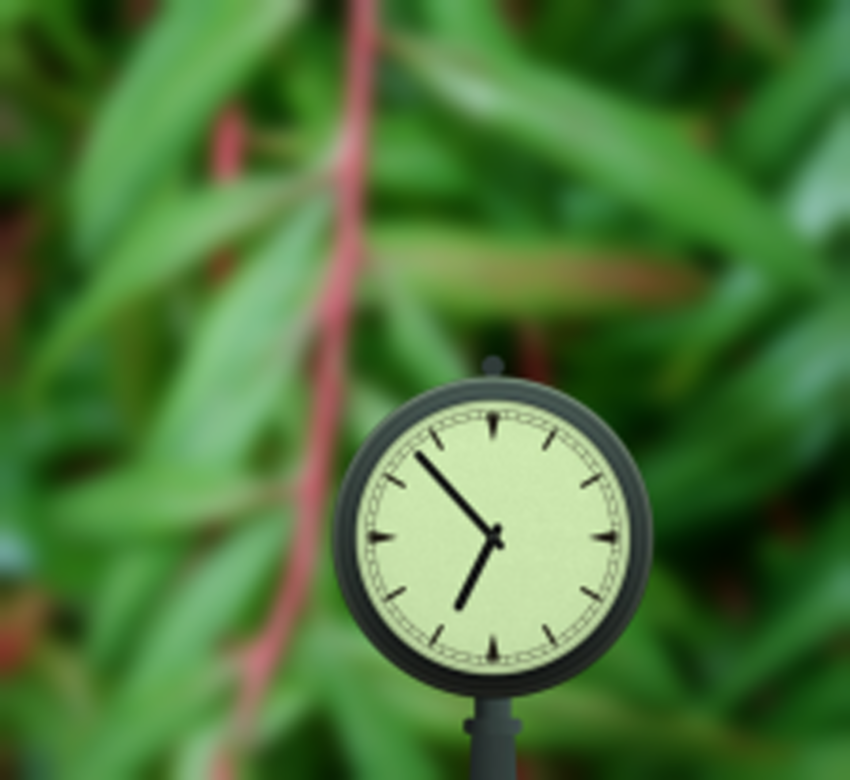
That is h=6 m=53
